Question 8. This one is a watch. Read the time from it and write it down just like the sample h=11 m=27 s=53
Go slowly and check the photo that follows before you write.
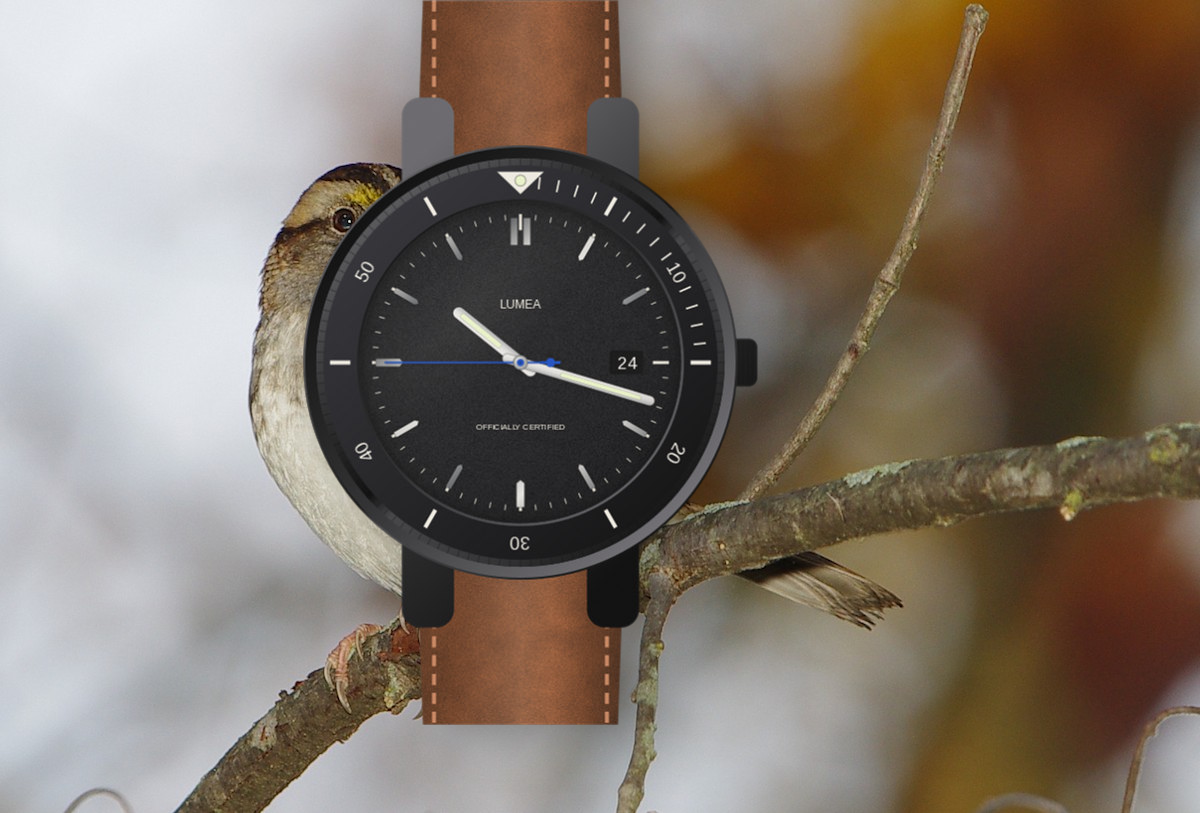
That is h=10 m=17 s=45
